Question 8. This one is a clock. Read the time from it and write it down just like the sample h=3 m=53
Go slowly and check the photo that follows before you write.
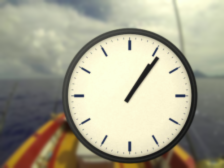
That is h=1 m=6
